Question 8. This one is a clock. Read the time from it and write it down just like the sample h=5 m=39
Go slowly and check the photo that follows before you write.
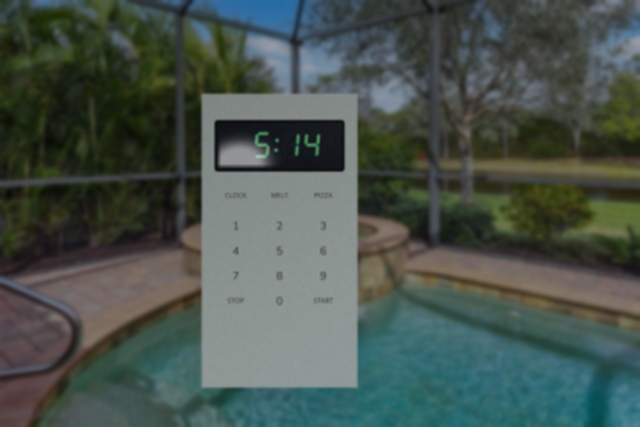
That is h=5 m=14
